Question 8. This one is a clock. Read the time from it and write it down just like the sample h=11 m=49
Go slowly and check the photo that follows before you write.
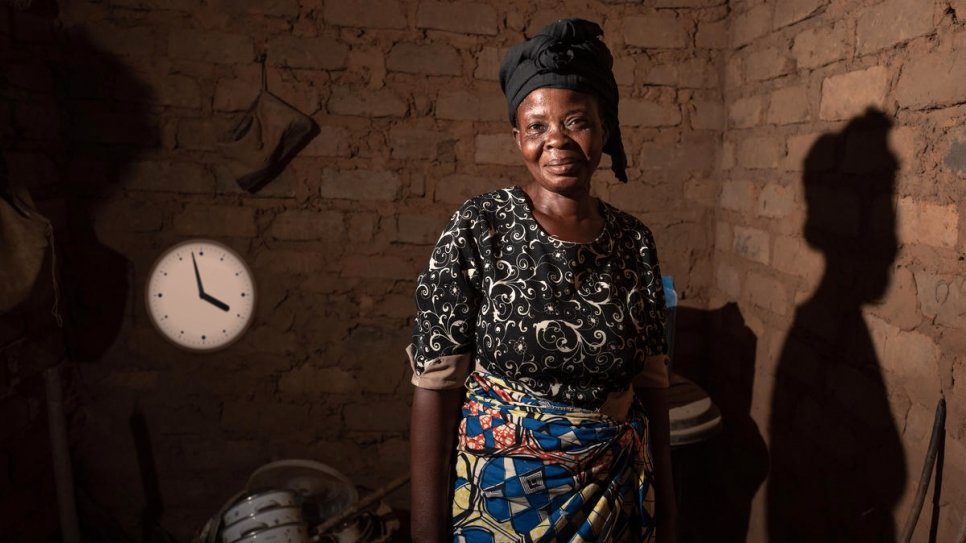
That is h=3 m=58
